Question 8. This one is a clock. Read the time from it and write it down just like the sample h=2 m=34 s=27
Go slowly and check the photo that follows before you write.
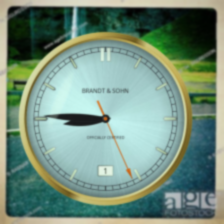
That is h=8 m=45 s=26
